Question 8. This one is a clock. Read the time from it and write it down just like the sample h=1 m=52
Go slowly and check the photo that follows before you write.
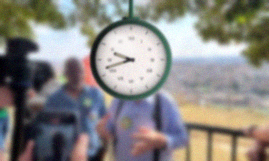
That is h=9 m=42
